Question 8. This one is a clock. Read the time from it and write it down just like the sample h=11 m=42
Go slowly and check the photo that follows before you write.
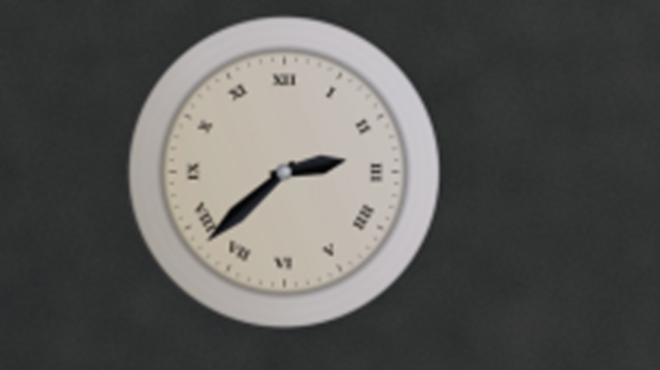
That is h=2 m=38
